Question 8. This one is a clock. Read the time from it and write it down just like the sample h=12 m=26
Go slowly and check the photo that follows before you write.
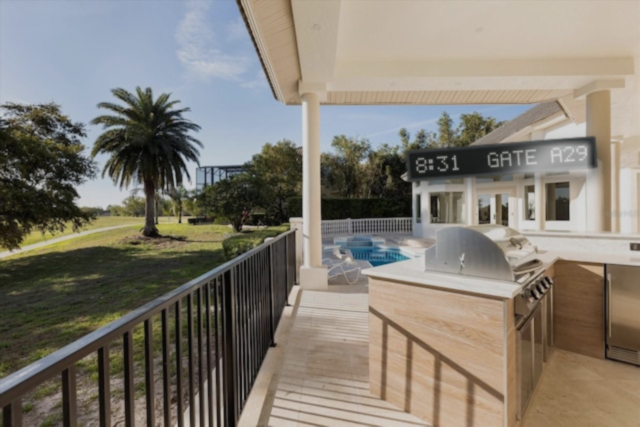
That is h=8 m=31
